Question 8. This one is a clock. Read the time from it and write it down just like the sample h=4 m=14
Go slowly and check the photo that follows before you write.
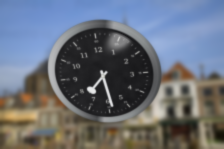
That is h=7 m=29
